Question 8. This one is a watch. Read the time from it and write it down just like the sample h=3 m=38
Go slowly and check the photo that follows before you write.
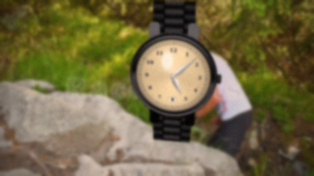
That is h=5 m=8
